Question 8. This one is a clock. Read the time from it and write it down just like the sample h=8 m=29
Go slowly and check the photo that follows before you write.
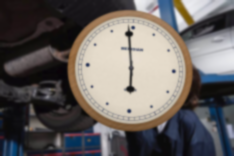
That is h=5 m=59
